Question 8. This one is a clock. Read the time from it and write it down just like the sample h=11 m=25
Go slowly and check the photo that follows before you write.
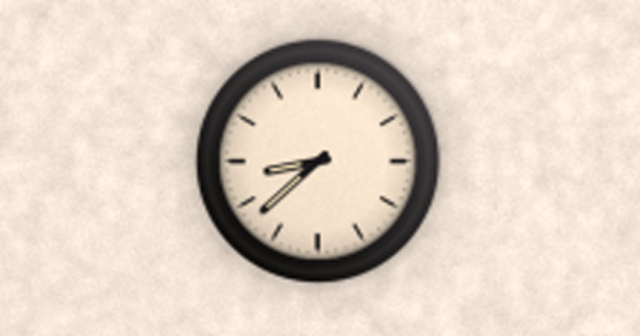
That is h=8 m=38
